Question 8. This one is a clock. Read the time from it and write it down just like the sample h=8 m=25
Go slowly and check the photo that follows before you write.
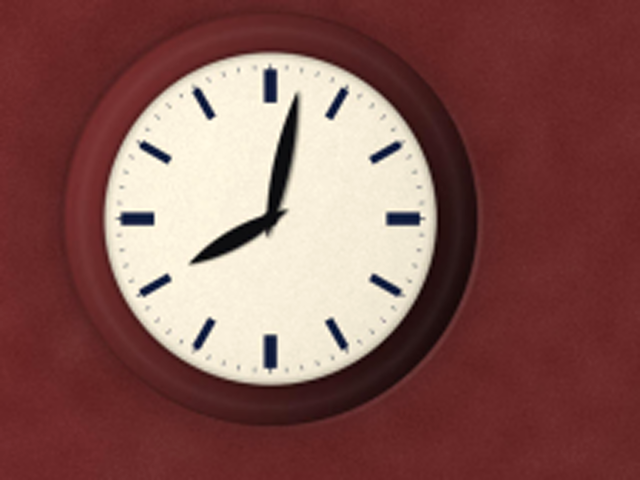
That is h=8 m=2
